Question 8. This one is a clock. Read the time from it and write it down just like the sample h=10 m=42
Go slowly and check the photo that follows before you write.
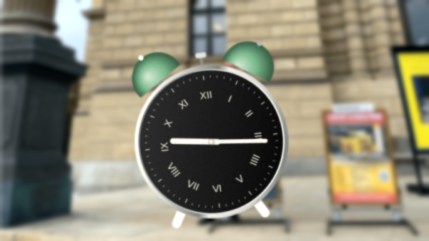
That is h=9 m=16
